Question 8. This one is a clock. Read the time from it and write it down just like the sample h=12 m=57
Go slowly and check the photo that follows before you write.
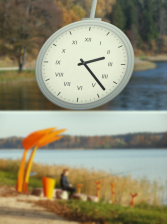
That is h=2 m=23
